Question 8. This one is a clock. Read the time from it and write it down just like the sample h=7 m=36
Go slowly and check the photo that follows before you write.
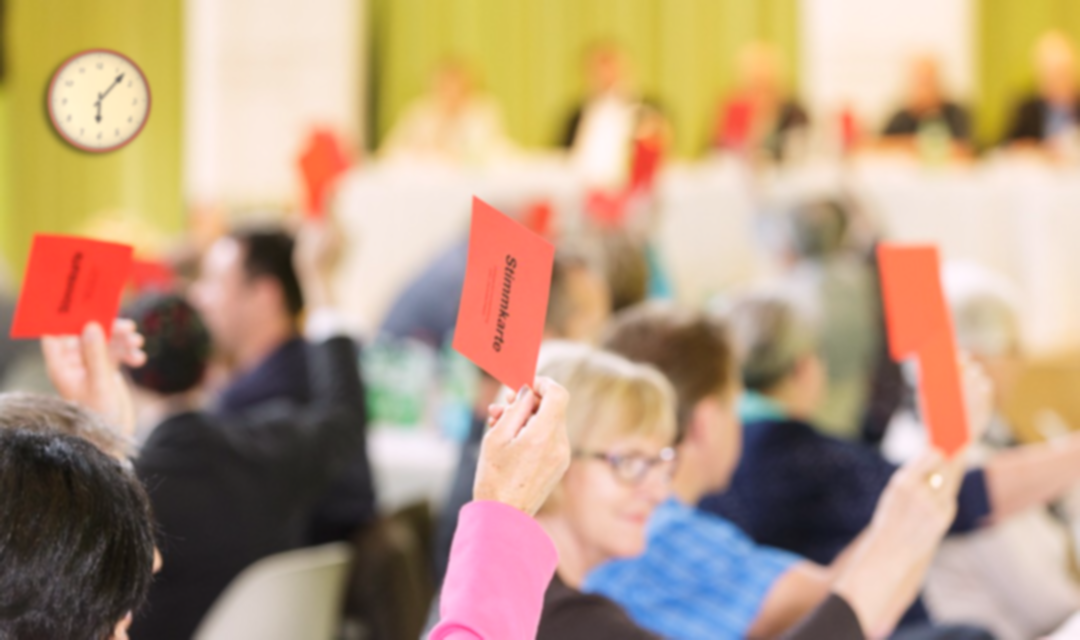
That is h=6 m=7
